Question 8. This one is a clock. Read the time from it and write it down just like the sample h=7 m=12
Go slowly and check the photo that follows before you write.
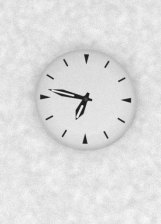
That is h=6 m=47
